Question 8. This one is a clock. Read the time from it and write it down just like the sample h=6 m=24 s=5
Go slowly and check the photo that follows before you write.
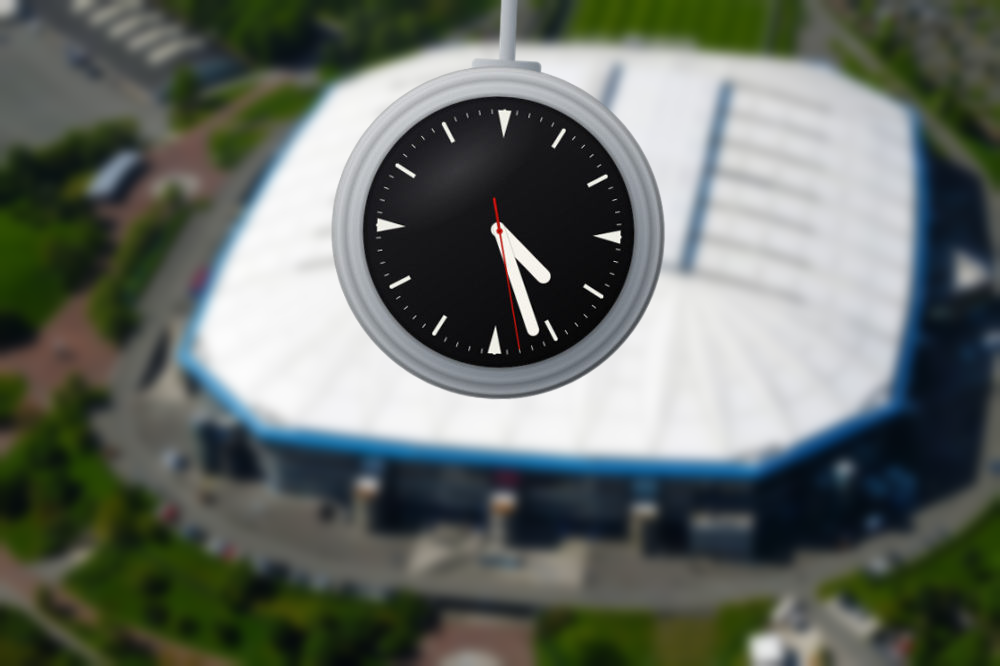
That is h=4 m=26 s=28
